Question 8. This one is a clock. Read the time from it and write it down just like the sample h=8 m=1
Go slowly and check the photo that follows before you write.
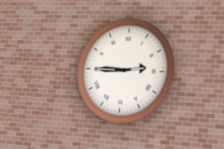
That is h=2 m=45
